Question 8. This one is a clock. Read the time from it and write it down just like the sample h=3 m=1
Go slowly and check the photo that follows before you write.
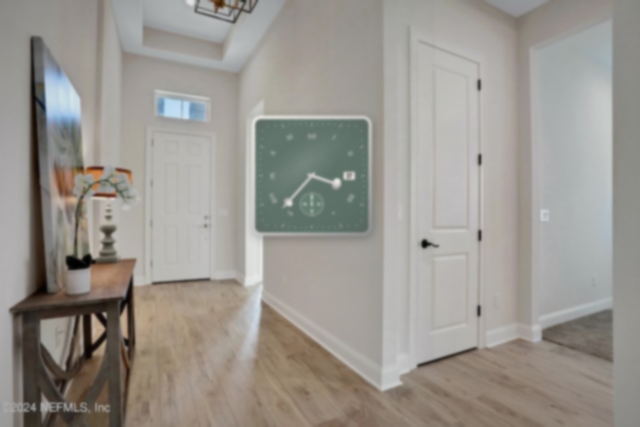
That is h=3 m=37
